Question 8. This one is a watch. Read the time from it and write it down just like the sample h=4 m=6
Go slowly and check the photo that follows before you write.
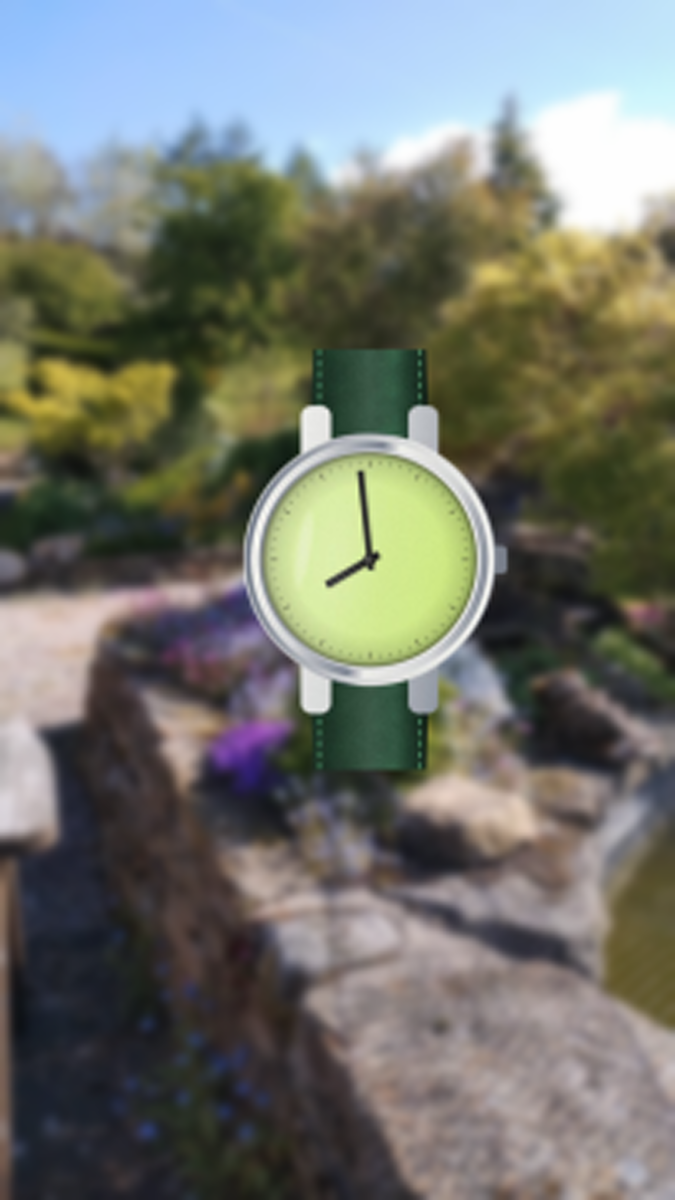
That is h=7 m=59
